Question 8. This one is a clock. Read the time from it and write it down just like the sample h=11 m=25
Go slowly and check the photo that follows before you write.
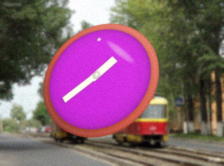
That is h=1 m=39
